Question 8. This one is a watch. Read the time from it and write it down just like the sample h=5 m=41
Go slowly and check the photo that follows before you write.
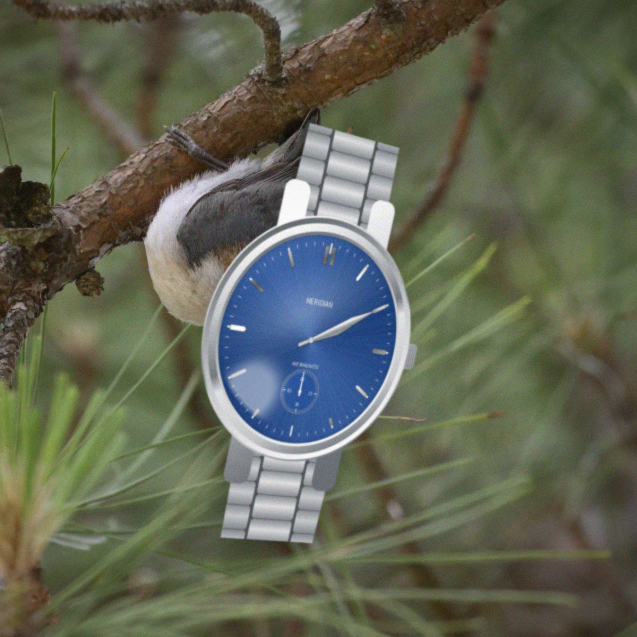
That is h=2 m=10
